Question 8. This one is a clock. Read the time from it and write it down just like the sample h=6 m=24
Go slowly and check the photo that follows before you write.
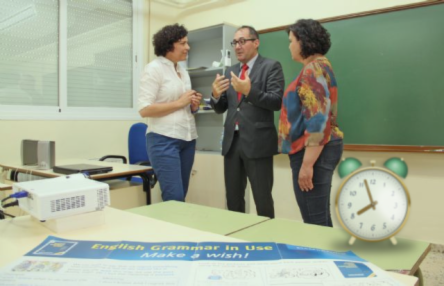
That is h=7 m=57
